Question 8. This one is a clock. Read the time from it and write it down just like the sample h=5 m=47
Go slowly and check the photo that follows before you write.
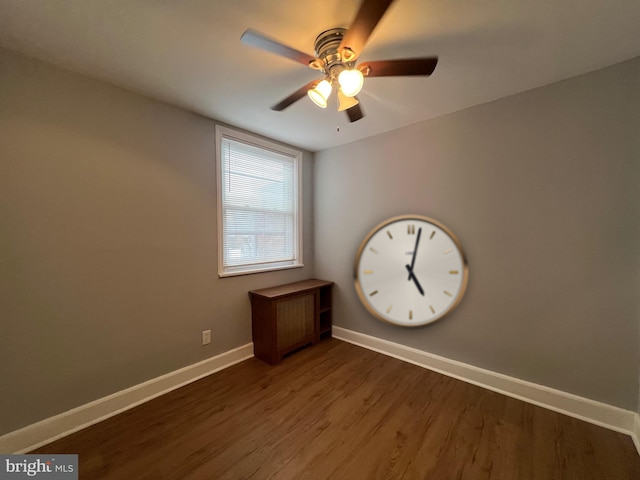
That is h=5 m=2
